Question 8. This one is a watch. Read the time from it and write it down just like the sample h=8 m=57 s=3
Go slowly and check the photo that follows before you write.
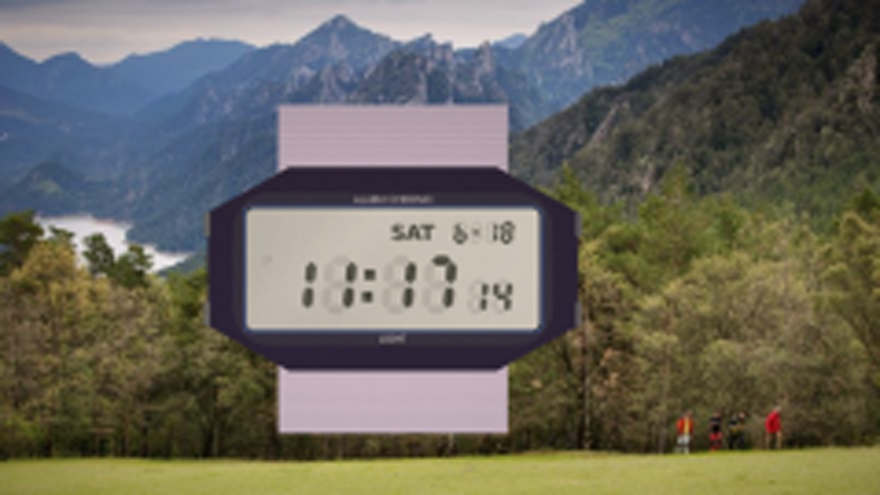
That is h=11 m=17 s=14
